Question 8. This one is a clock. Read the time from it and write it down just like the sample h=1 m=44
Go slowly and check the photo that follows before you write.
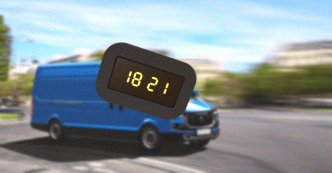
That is h=18 m=21
